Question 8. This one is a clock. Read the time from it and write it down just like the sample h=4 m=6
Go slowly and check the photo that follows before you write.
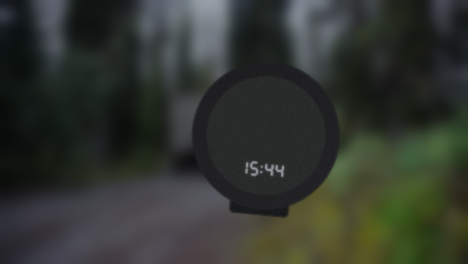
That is h=15 m=44
